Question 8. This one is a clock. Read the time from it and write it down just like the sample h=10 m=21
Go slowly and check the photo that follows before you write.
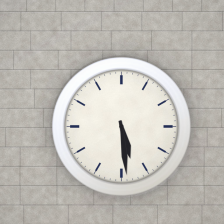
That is h=5 m=29
